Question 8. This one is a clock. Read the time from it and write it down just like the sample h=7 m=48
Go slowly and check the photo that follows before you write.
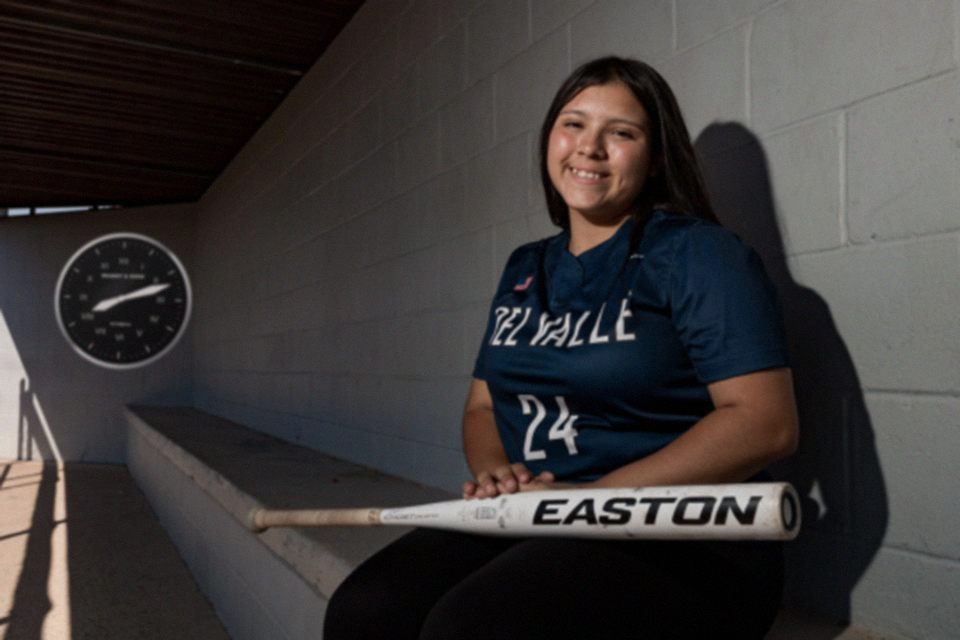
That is h=8 m=12
